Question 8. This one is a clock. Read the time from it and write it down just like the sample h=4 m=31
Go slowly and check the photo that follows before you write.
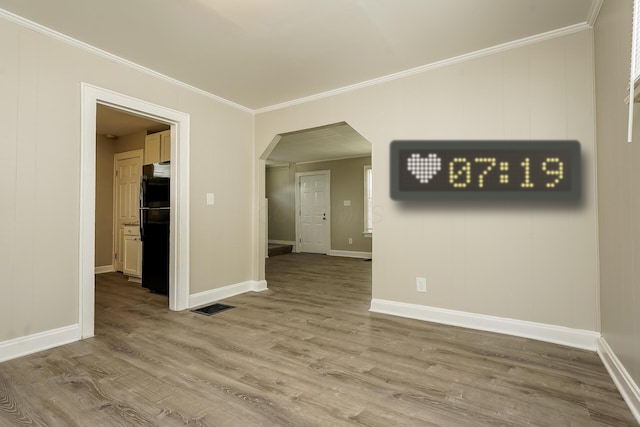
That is h=7 m=19
